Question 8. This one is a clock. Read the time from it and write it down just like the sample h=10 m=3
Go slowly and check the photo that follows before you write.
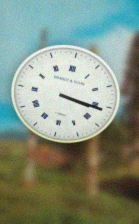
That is h=3 m=16
